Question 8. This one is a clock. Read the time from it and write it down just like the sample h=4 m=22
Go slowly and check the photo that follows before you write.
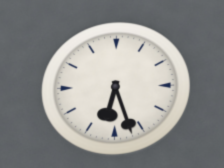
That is h=6 m=27
